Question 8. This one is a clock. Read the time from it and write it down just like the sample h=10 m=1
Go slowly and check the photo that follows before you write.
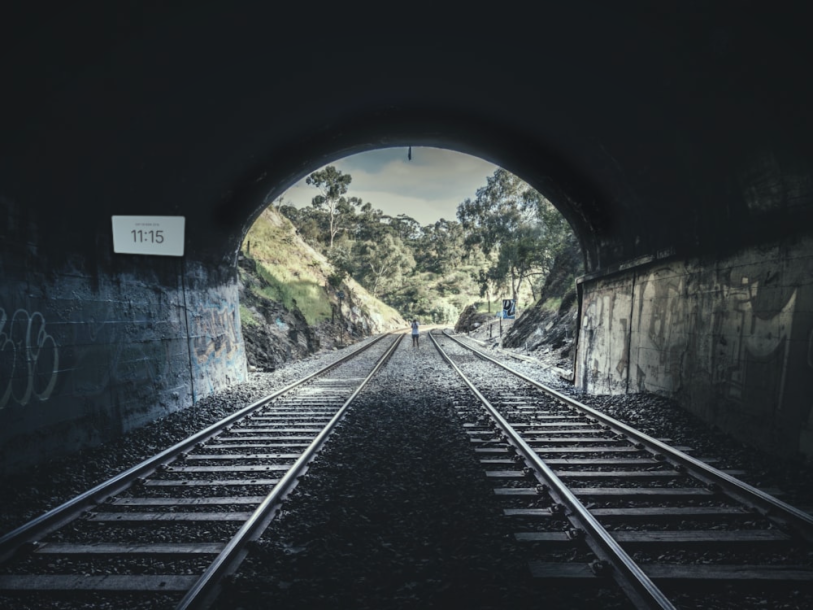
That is h=11 m=15
